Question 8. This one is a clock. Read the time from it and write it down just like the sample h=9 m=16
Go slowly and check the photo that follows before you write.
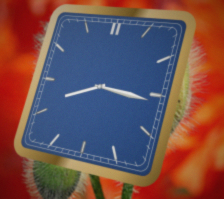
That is h=8 m=16
